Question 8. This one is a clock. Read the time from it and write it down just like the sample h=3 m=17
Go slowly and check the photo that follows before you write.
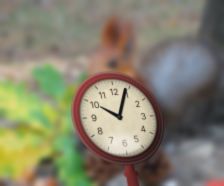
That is h=10 m=4
